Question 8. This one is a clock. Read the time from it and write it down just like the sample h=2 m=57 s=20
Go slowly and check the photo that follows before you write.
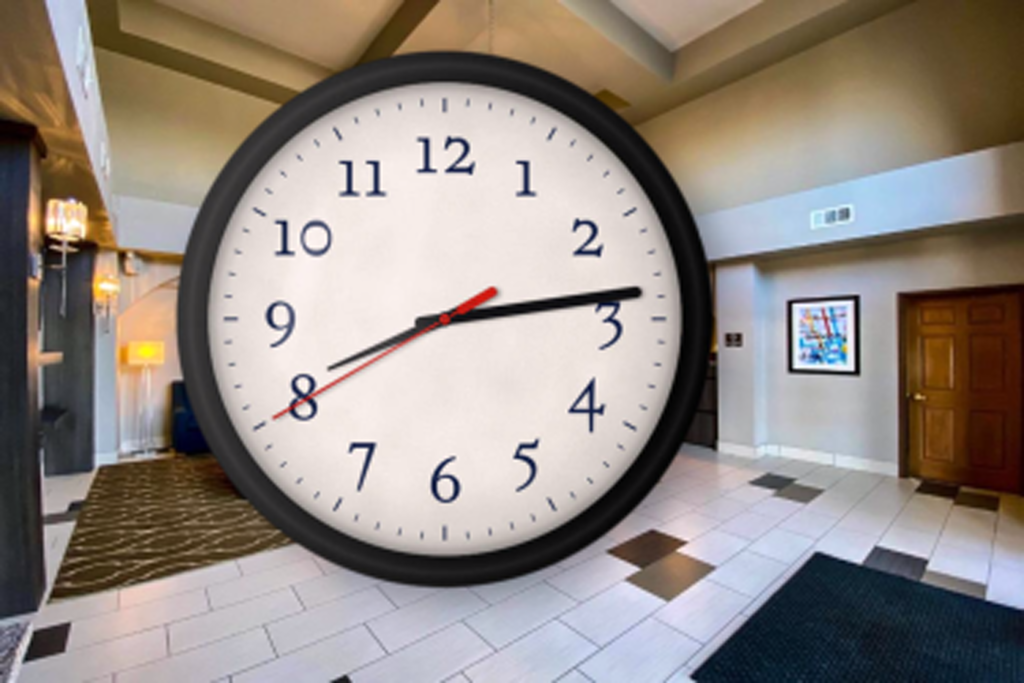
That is h=8 m=13 s=40
